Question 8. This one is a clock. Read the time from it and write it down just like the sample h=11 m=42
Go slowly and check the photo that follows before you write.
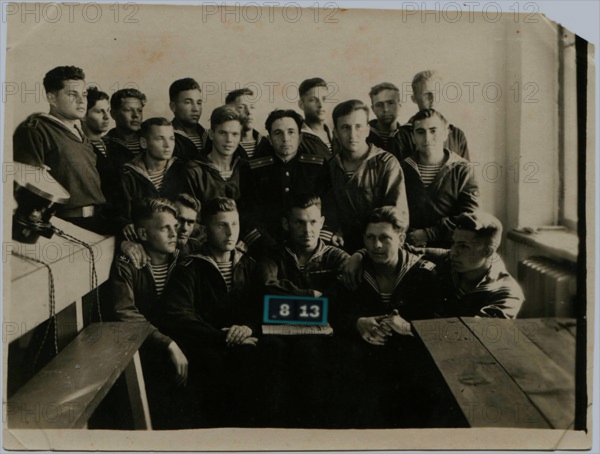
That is h=8 m=13
